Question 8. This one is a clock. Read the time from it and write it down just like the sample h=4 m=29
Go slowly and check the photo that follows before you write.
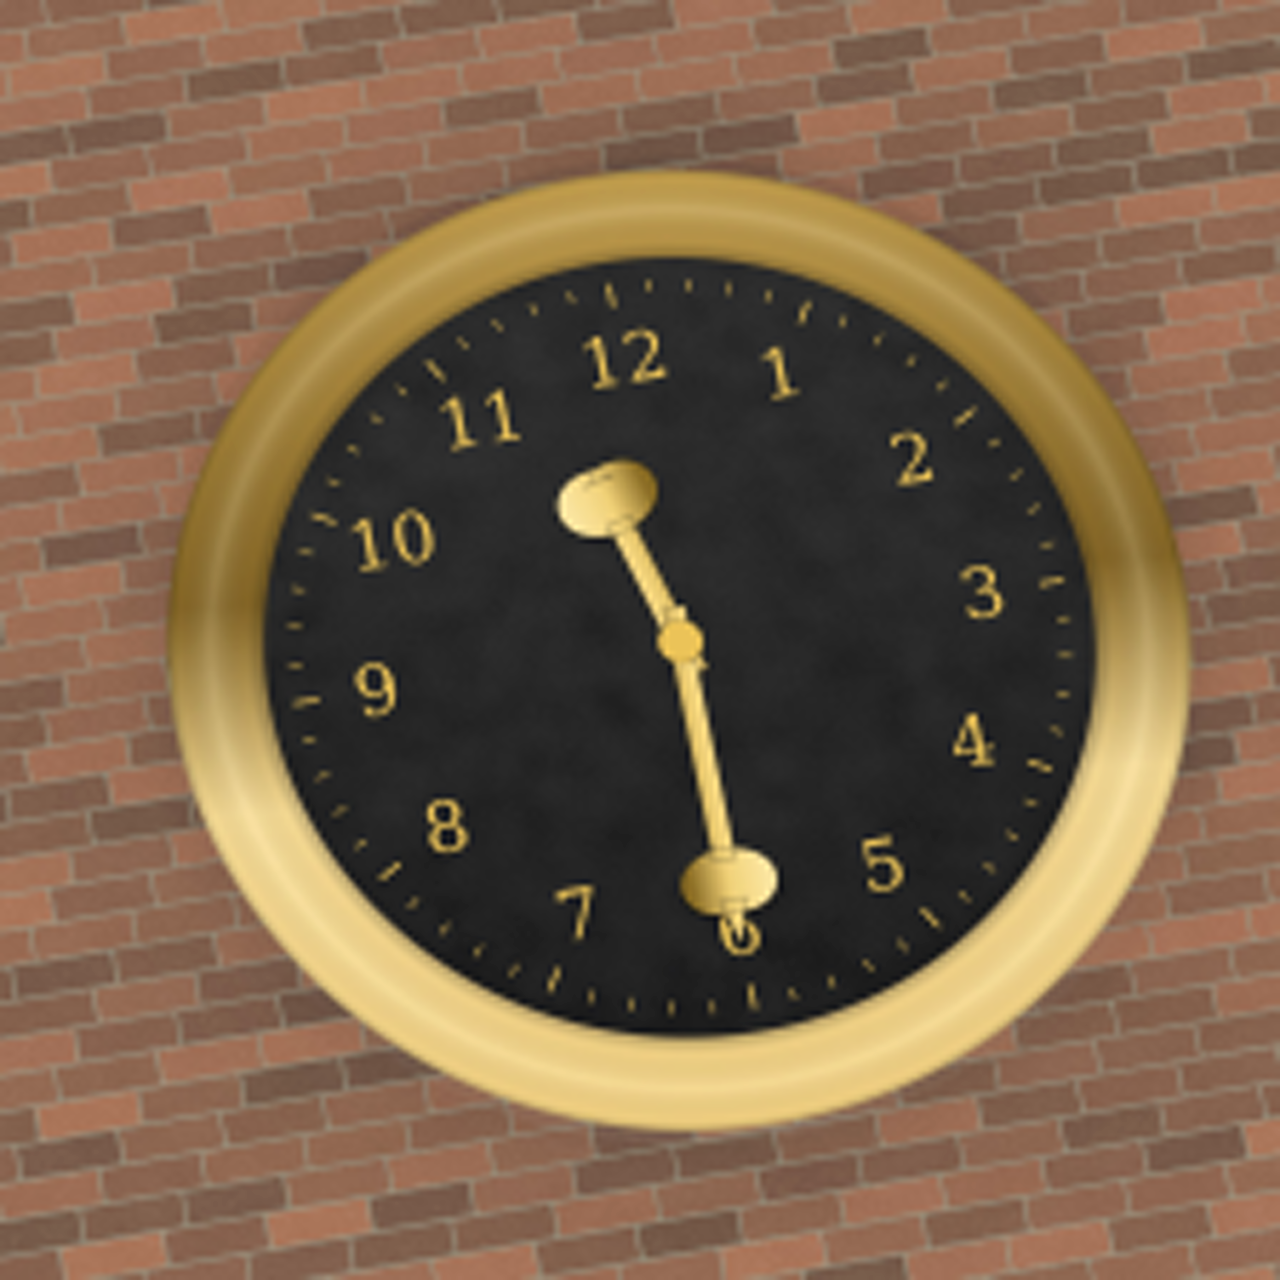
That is h=11 m=30
